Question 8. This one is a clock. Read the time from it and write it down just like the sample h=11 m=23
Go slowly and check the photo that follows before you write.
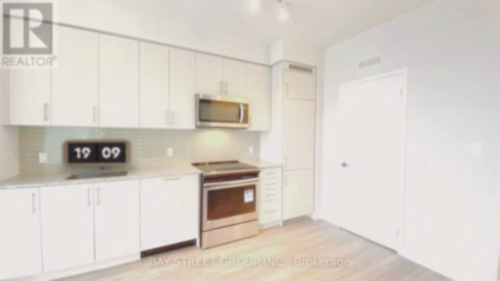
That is h=19 m=9
